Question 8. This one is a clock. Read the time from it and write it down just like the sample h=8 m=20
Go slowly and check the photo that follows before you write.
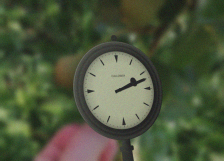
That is h=2 m=12
